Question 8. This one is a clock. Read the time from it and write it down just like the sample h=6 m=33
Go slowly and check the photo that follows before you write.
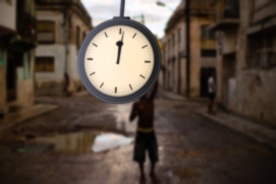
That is h=12 m=1
